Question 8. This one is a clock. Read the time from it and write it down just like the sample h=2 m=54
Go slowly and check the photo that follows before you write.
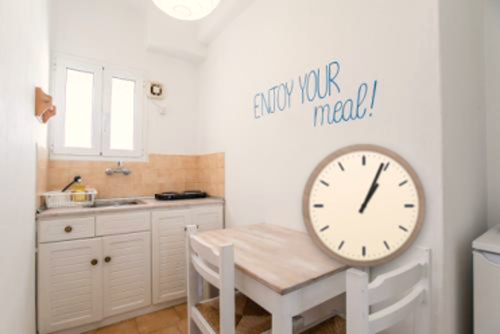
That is h=1 m=4
